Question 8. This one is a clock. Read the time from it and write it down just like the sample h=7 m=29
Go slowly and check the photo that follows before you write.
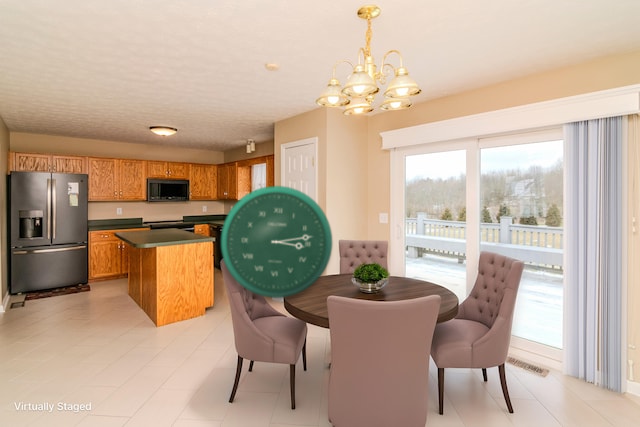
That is h=3 m=13
